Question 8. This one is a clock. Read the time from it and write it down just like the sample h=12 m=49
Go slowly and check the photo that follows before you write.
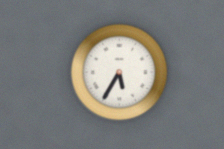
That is h=5 m=35
